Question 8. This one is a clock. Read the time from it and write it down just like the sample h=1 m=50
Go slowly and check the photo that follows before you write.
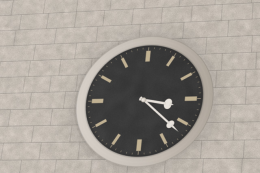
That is h=3 m=22
